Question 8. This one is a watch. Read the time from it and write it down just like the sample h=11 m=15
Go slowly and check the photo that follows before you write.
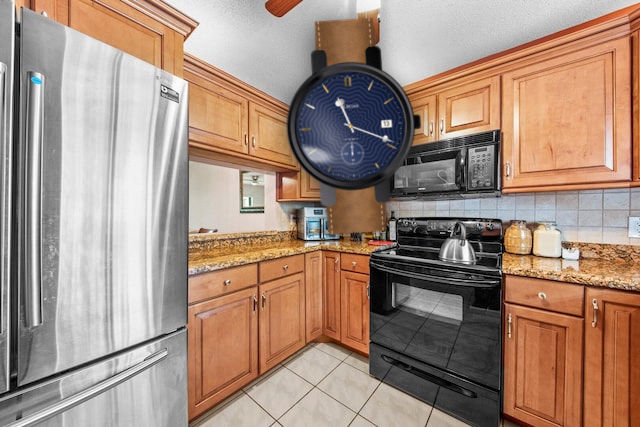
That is h=11 m=19
